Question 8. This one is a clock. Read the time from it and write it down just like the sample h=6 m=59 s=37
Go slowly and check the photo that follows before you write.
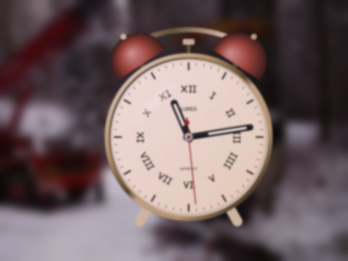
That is h=11 m=13 s=29
